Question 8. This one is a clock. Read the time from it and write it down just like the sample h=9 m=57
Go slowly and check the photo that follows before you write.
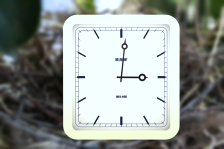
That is h=3 m=1
